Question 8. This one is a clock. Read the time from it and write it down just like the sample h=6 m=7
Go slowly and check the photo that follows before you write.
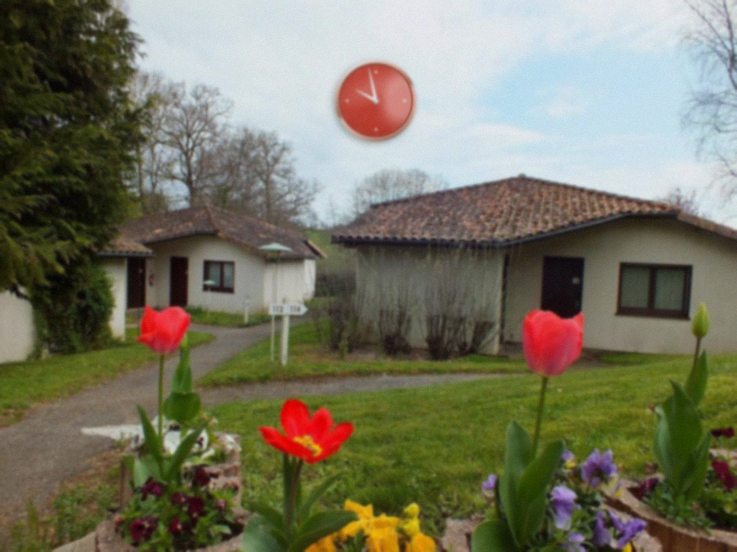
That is h=9 m=58
